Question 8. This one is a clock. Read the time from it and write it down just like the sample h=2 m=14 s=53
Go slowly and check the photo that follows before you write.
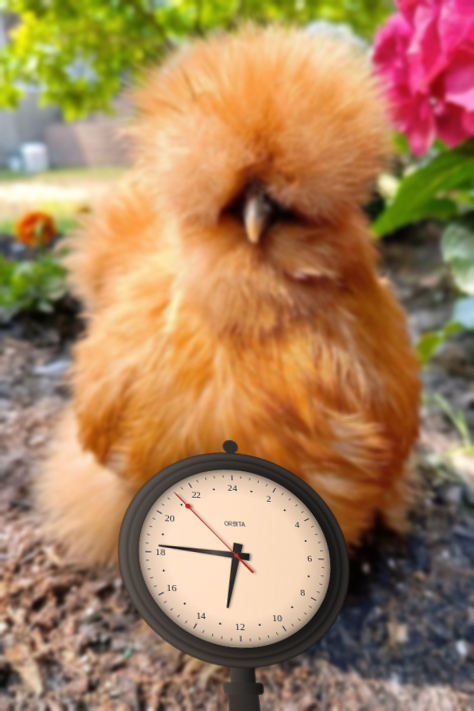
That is h=12 m=45 s=53
